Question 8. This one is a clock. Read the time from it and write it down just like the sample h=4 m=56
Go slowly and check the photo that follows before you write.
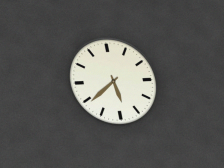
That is h=5 m=39
